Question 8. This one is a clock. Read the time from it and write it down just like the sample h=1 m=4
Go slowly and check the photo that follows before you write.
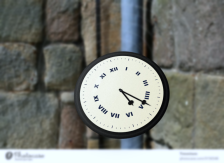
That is h=5 m=23
